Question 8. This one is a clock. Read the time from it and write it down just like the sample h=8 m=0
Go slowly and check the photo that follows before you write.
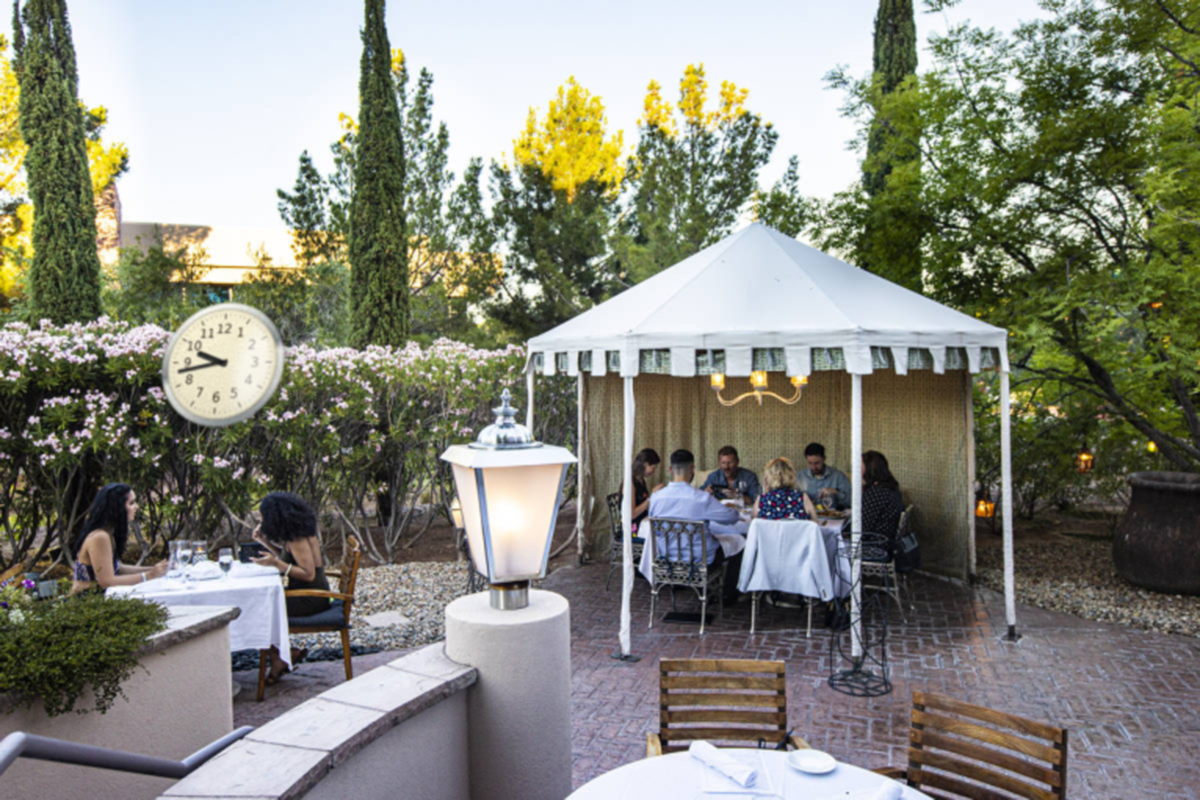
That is h=9 m=43
